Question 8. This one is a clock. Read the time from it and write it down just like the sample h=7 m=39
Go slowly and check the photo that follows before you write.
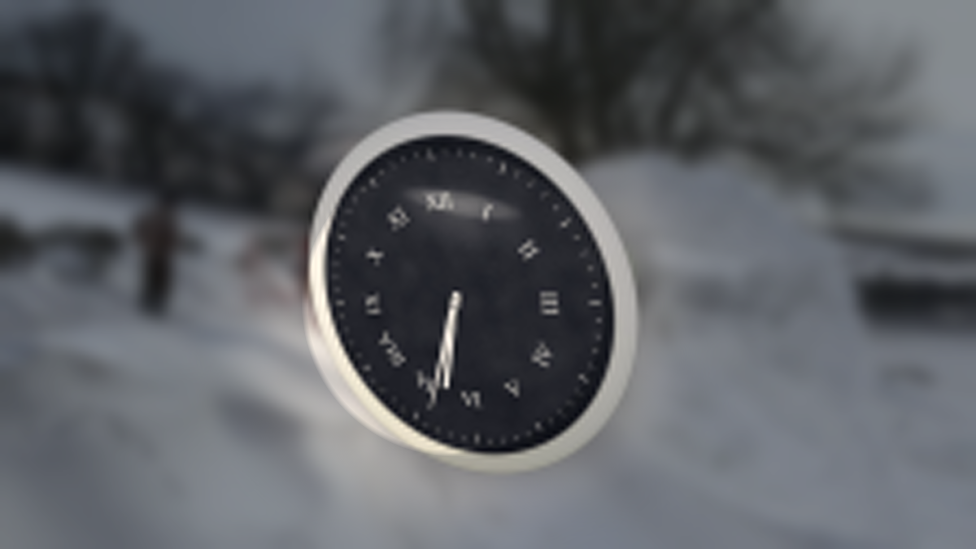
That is h=6 m=34
